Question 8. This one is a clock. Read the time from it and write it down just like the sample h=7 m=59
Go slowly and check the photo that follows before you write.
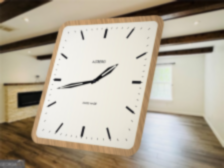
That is h=1 m=43
